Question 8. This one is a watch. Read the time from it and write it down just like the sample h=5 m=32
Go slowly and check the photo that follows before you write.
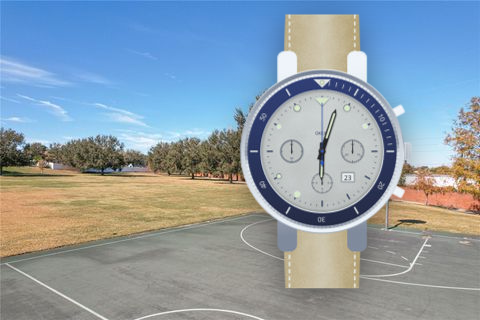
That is h=6 m=3
